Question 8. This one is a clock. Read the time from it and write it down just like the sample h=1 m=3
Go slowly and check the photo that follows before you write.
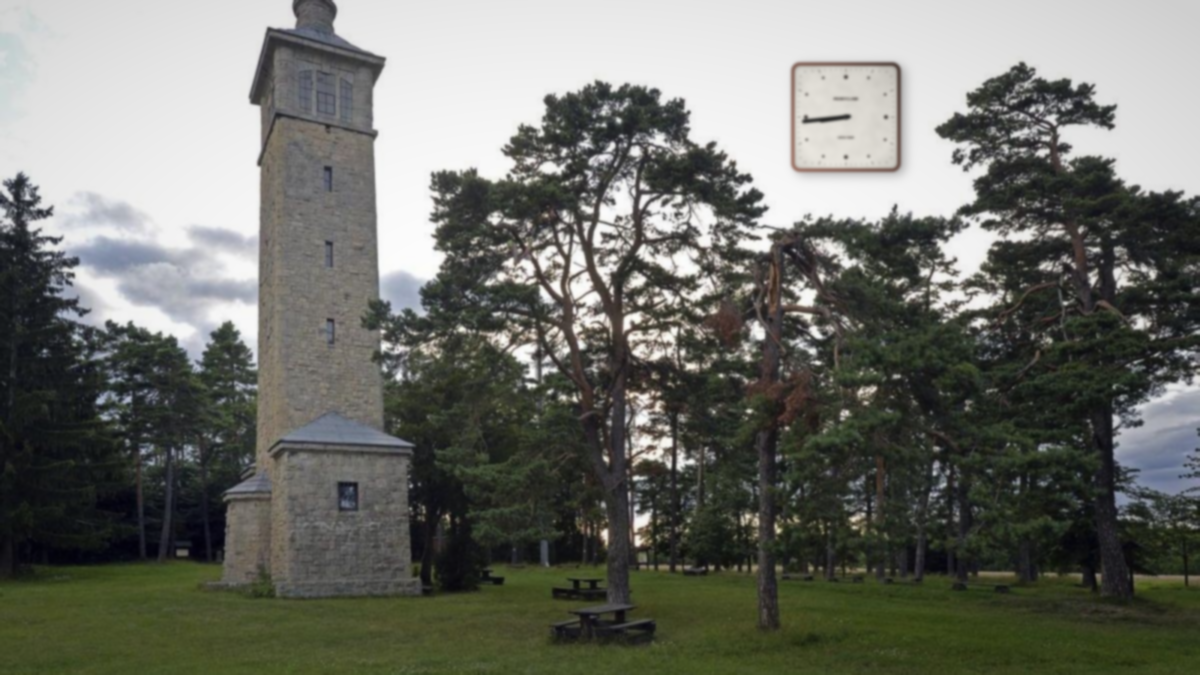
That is h=8 m=44
